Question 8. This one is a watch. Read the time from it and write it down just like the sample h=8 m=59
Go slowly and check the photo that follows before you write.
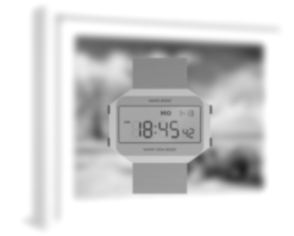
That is h=18 m=45
